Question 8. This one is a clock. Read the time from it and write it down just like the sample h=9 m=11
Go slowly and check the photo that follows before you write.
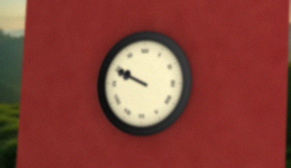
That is h=9 m=49
